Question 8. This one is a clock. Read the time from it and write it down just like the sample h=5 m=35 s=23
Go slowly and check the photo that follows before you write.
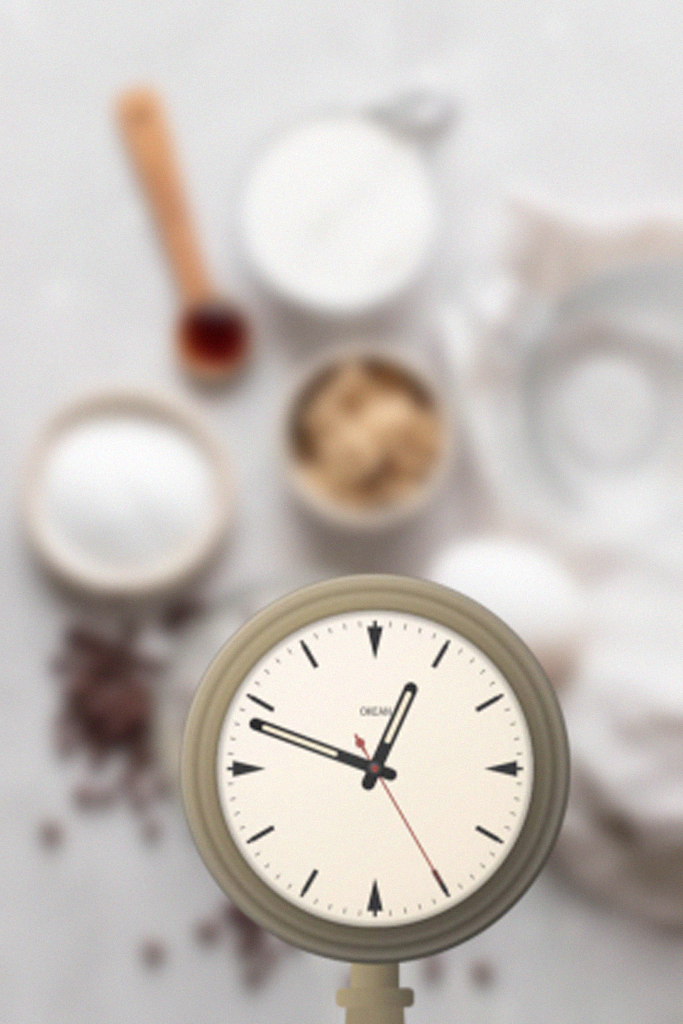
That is h=12 m=48 s=25
